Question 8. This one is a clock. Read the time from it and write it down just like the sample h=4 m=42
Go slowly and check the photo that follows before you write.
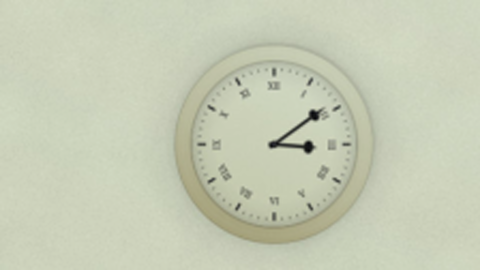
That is h=3 m=9
